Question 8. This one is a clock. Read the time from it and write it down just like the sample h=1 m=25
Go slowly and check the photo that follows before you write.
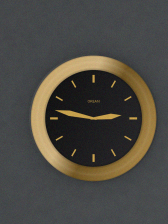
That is h=2 m=47
